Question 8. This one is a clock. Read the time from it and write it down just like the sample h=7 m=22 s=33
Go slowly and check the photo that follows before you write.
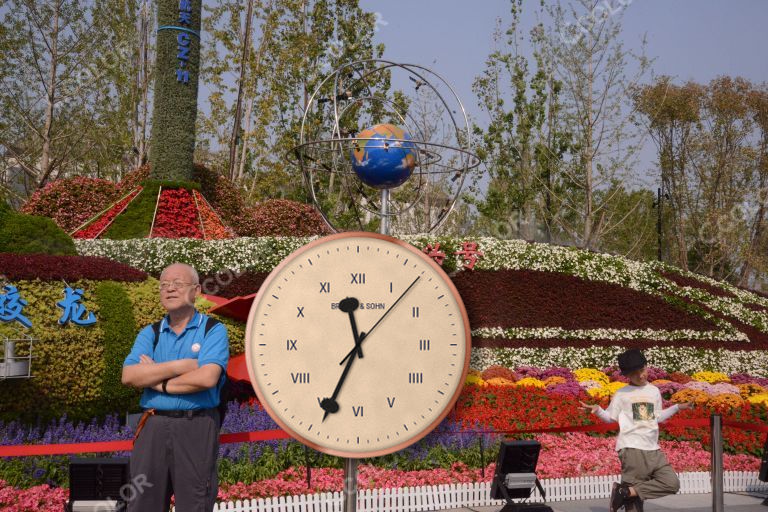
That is h=11 m=34 s=7
